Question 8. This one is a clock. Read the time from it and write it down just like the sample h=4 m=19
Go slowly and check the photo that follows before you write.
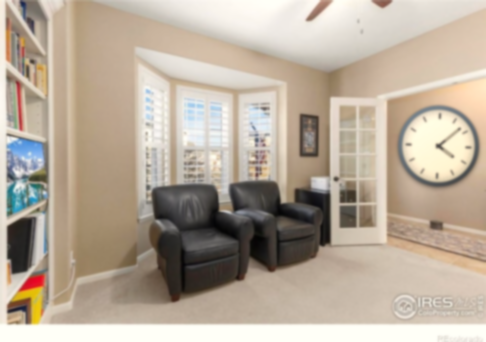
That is h=4 m=8
